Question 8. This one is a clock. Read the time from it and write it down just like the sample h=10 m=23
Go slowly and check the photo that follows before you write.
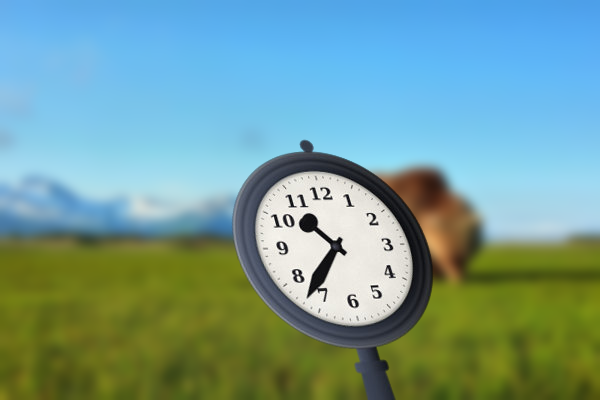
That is h=10 m=37
